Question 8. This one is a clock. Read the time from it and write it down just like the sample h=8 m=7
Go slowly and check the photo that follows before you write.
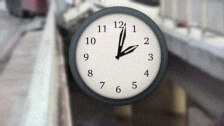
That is h=2 m=2
